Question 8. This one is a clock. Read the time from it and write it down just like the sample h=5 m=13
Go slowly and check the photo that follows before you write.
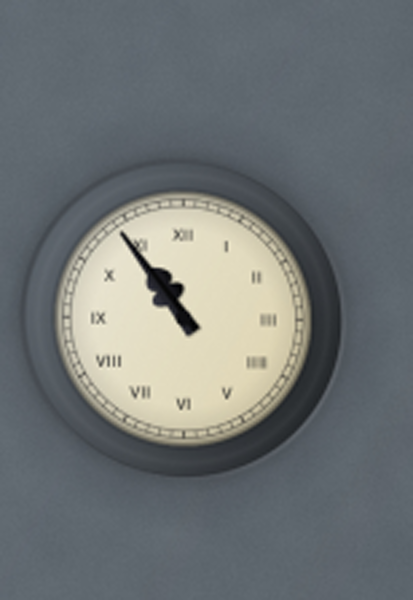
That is h=10 m=54
